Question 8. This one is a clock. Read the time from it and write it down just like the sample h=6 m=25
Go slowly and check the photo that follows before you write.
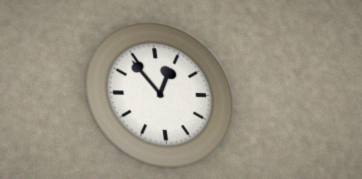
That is h=12 m=54
